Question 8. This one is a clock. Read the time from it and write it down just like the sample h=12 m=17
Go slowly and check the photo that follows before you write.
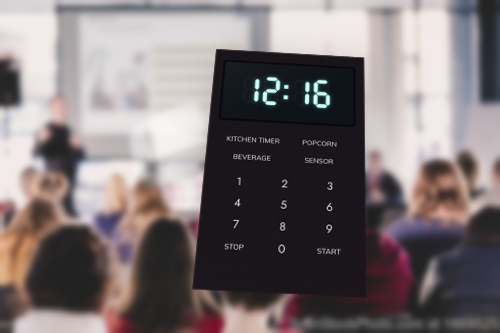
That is h=12 m=16
